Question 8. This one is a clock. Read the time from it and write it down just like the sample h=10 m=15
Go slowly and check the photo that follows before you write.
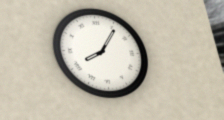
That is h=8 m=6
